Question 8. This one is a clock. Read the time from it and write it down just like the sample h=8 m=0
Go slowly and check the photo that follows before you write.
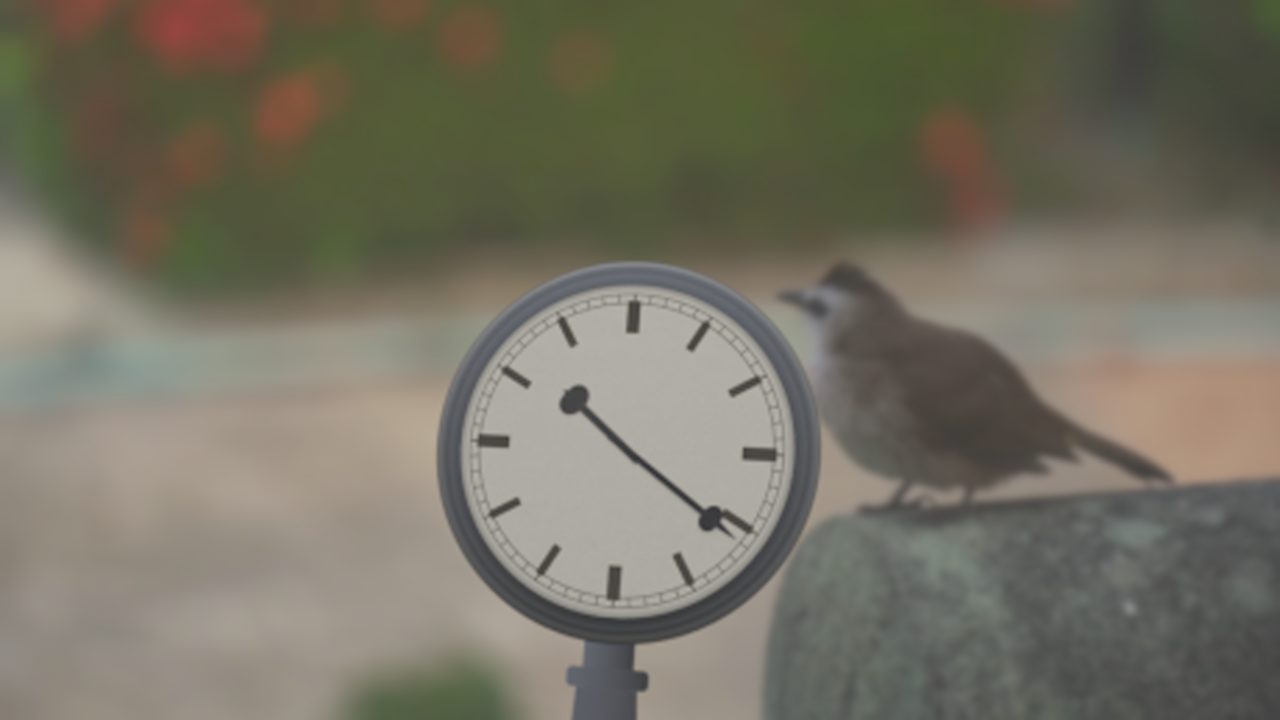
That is h=10 m=21
